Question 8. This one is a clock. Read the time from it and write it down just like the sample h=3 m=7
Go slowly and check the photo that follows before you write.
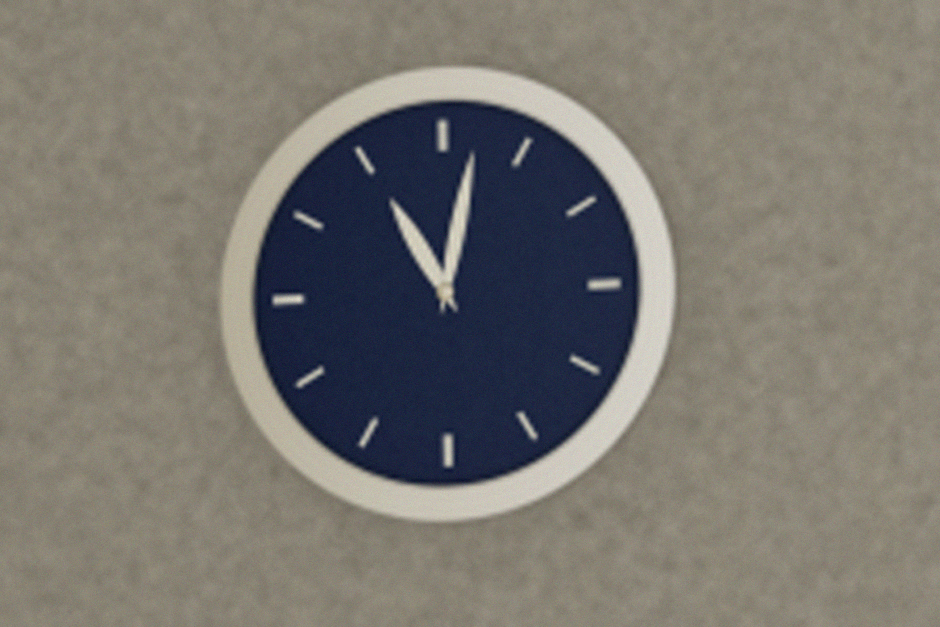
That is h=11 m=2
